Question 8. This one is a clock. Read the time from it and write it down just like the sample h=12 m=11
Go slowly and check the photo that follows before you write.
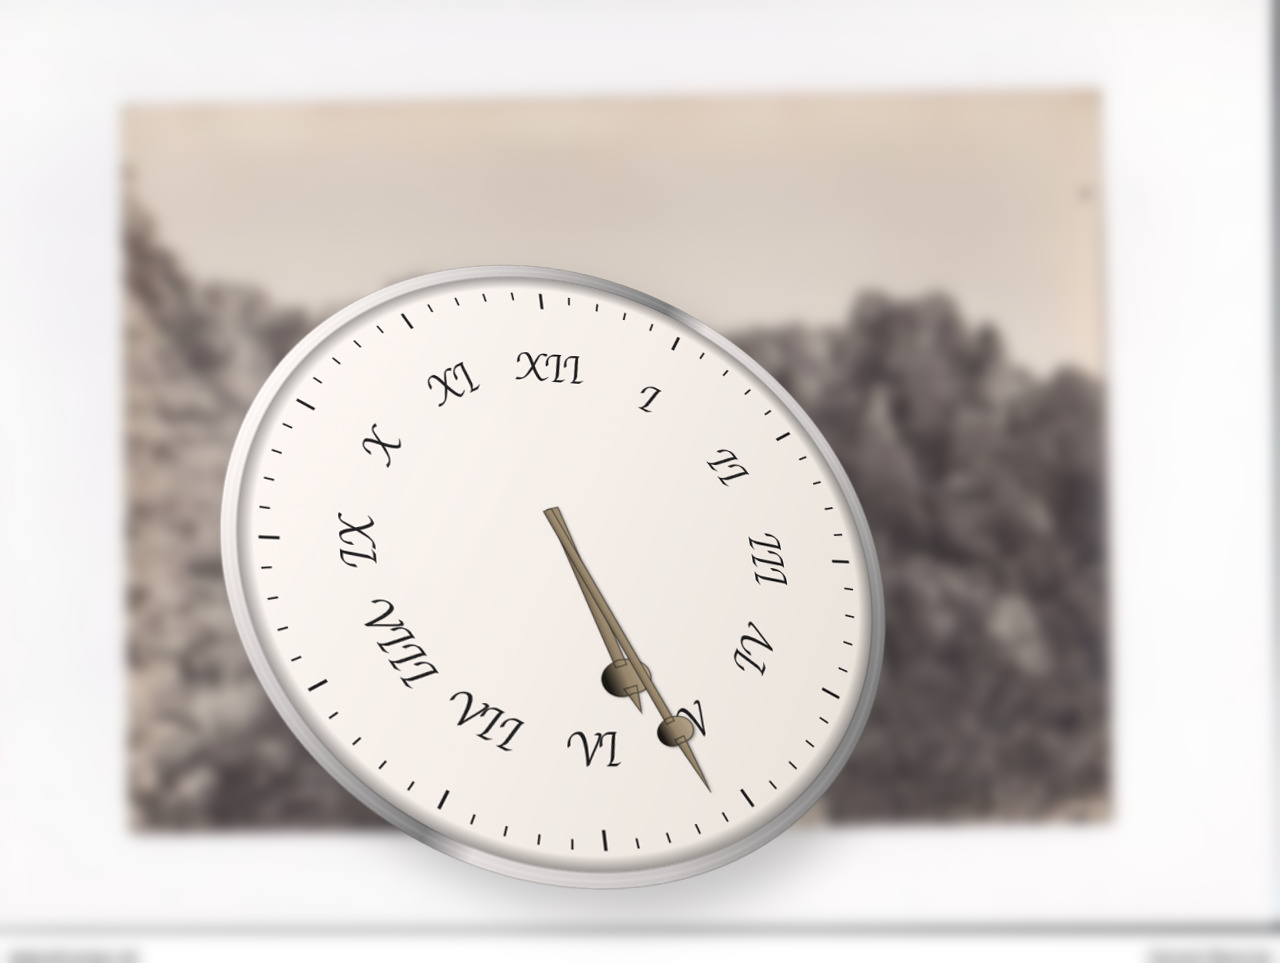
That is h=5 m=26
